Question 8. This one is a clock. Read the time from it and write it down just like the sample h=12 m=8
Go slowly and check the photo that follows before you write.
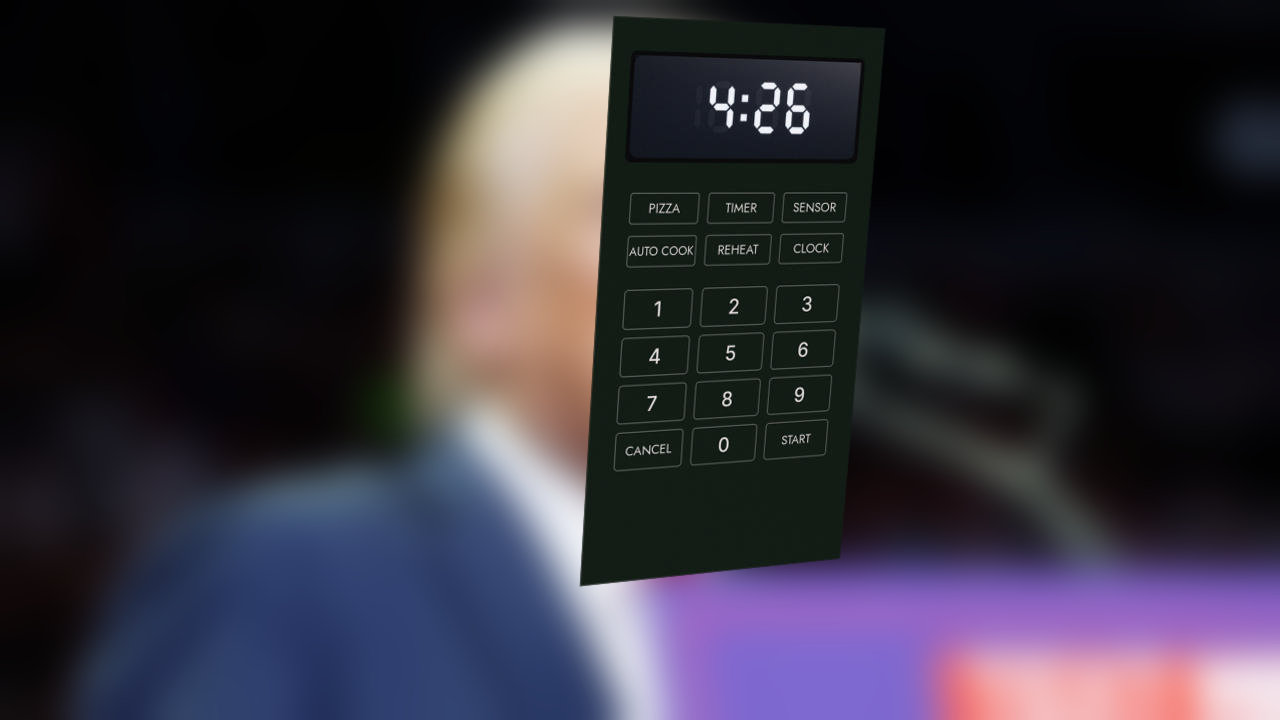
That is h=4 m=26
